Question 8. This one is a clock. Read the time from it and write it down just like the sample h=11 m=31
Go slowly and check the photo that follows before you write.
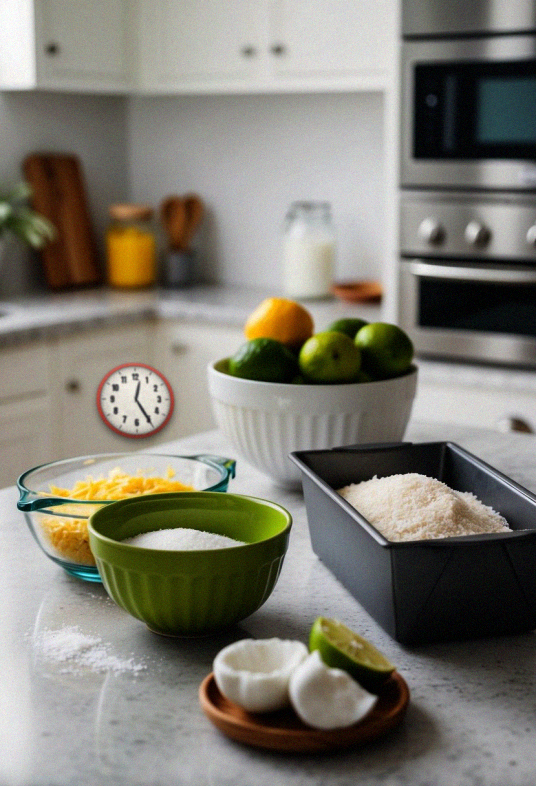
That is h=12 m=25
